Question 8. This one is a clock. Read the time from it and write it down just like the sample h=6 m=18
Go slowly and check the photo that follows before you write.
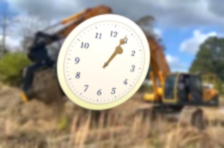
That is h=1 m=4
